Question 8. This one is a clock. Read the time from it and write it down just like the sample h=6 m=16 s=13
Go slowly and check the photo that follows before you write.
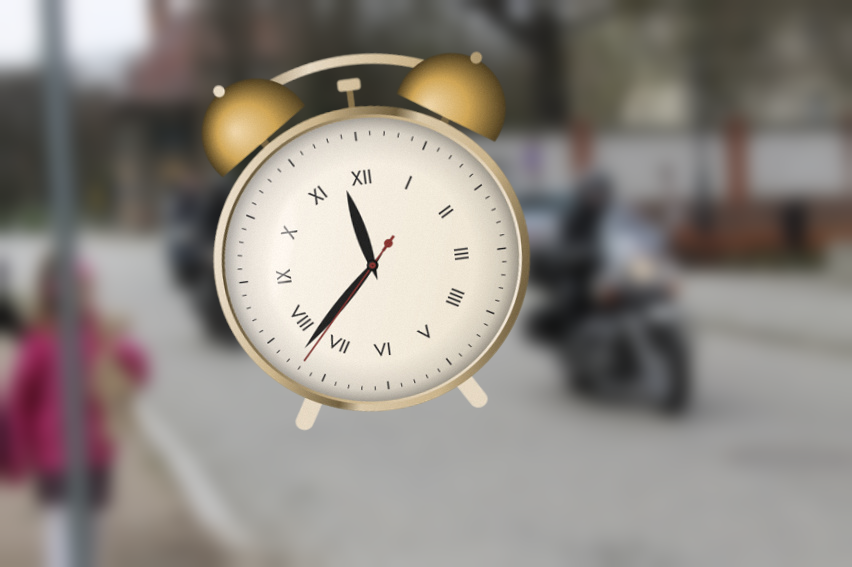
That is h=11 m=37 s=37
